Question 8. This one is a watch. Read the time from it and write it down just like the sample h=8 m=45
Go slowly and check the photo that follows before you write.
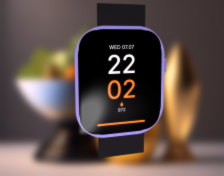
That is h=22 m=2
